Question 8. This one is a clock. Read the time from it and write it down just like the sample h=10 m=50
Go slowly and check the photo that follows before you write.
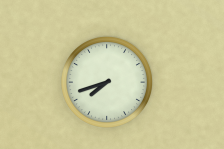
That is h=7 m=42
